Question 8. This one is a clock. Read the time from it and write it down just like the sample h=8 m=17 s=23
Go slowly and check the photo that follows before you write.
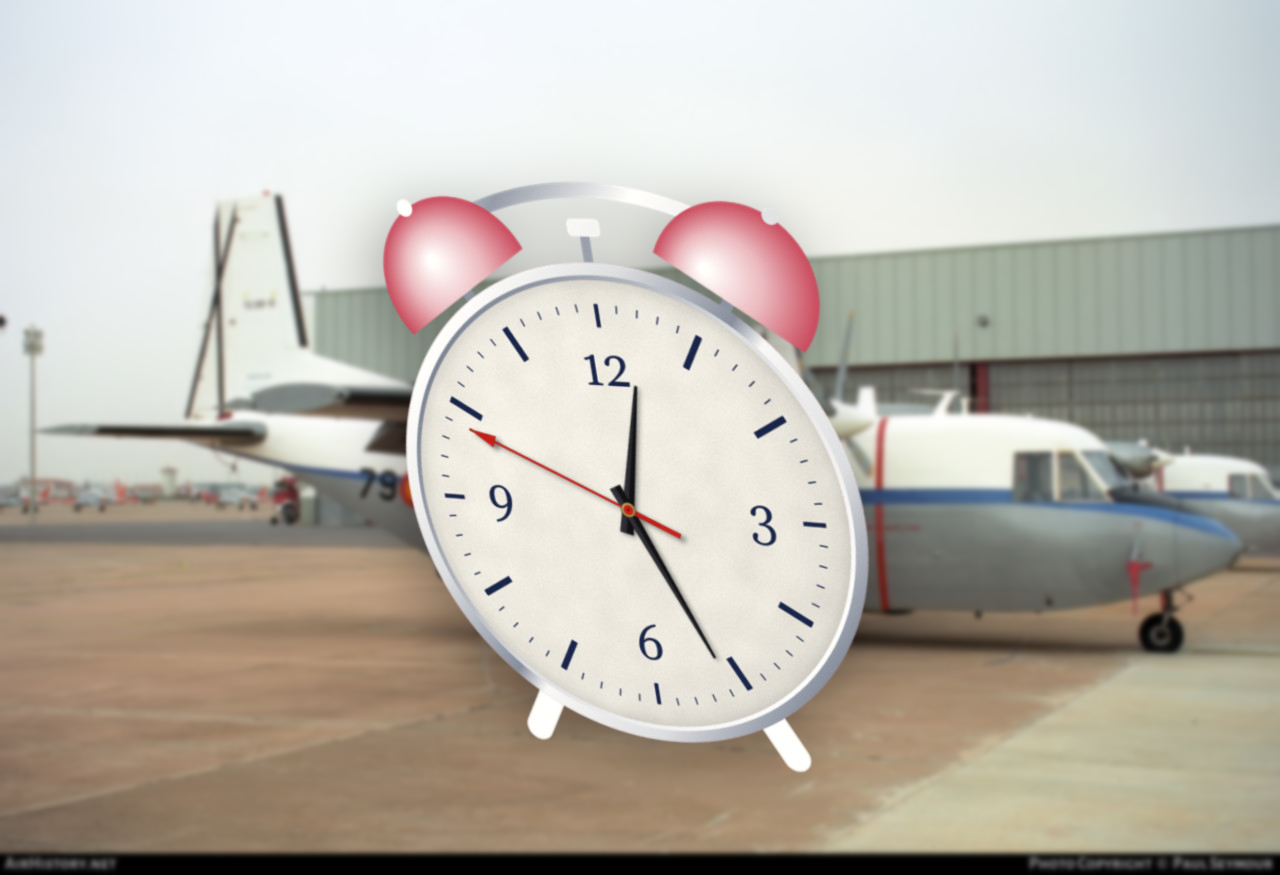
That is h=12 m=25 s=49
